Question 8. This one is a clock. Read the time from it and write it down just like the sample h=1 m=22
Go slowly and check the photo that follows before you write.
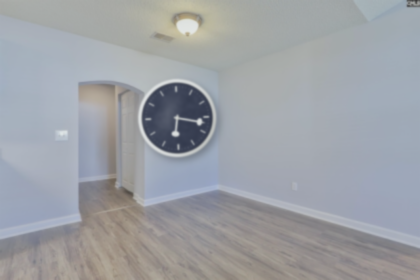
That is h=6 m=17
